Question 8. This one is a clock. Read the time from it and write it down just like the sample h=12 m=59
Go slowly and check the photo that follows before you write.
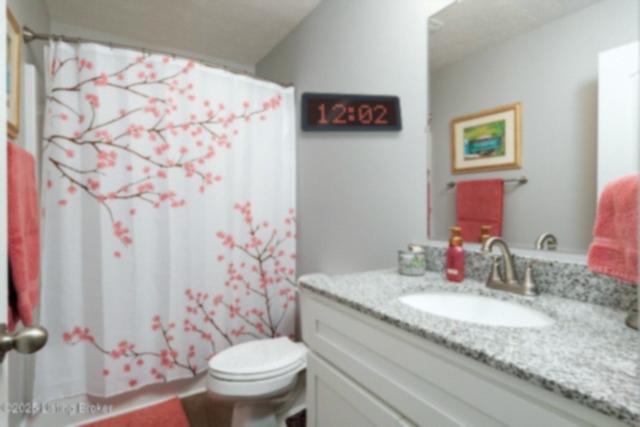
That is h=12 m=2
